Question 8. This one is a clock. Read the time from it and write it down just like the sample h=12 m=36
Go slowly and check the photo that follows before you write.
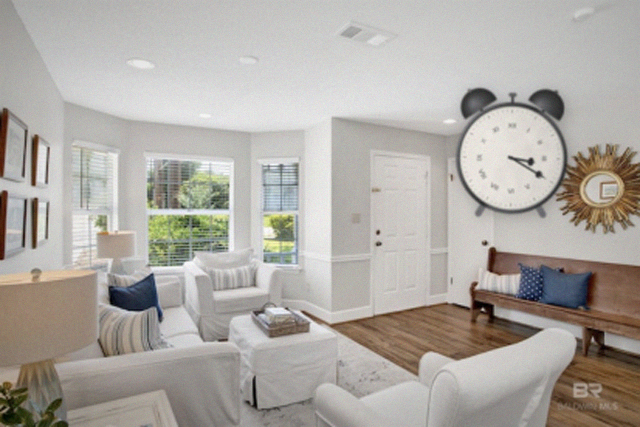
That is h=3 m=20
